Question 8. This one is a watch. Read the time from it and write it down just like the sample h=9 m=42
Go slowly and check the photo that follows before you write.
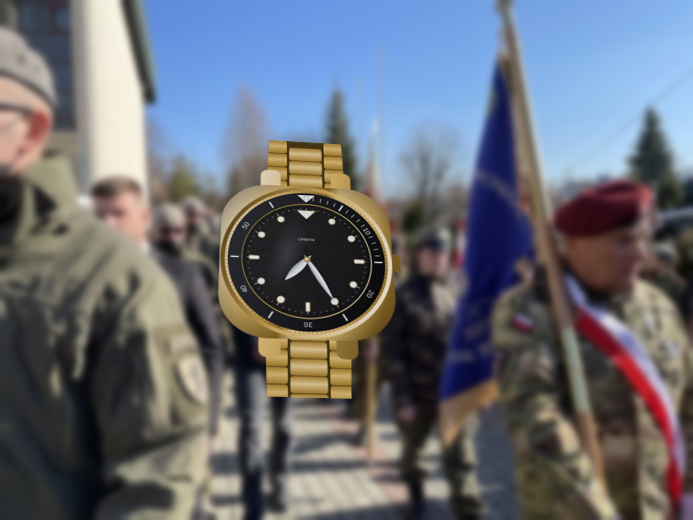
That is h=7 m=25
